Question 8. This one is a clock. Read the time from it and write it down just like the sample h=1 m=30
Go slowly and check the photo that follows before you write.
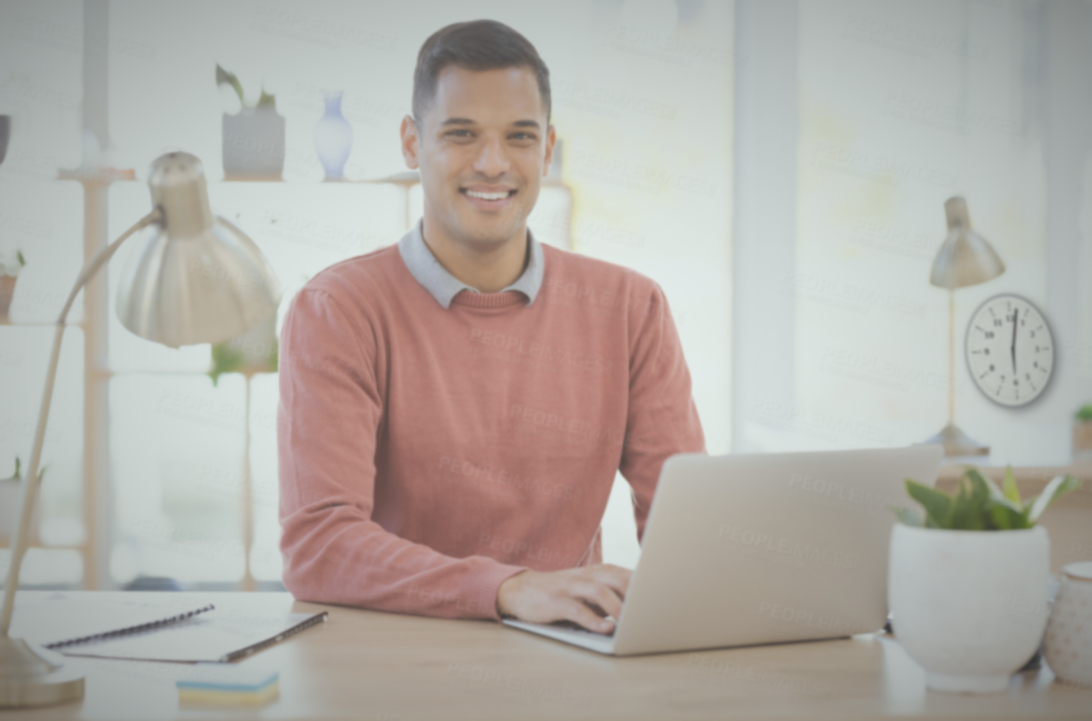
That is h=6 m=2
